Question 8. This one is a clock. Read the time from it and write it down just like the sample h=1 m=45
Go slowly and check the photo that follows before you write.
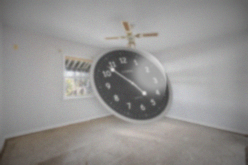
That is h=4 m=53
